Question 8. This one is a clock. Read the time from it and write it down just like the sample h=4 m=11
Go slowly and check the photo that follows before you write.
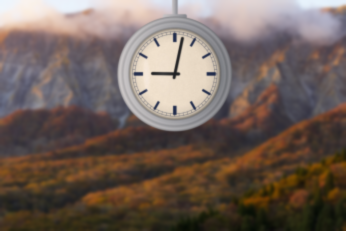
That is h=9 m=2
